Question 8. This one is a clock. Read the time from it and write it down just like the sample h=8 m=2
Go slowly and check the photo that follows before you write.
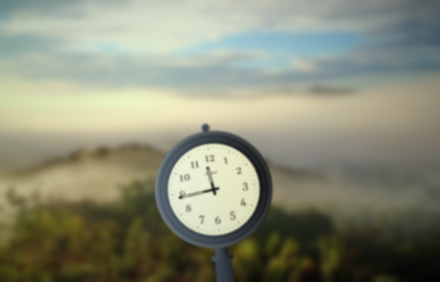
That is h=11 m=44
